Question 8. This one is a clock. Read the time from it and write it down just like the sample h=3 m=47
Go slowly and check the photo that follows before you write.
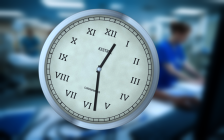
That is h=12 m=28
